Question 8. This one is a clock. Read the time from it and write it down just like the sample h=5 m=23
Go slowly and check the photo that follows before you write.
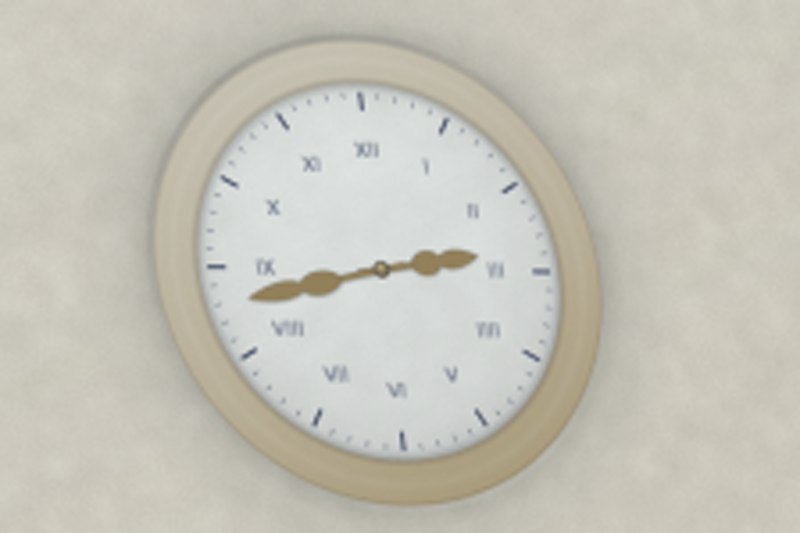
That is h=2 m=43
